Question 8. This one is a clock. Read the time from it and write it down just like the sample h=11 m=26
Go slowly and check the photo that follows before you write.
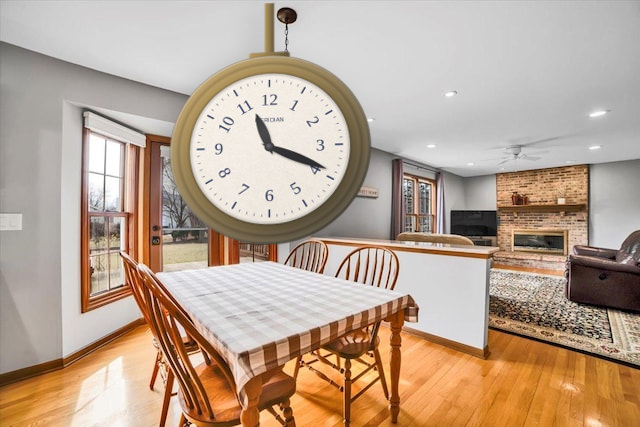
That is h=11 m=19
